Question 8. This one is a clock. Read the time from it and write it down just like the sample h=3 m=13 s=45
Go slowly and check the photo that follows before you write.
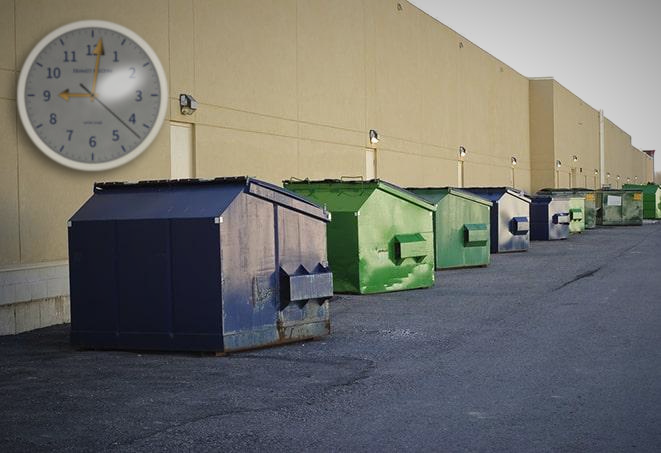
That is h=9 m=1 s=22
